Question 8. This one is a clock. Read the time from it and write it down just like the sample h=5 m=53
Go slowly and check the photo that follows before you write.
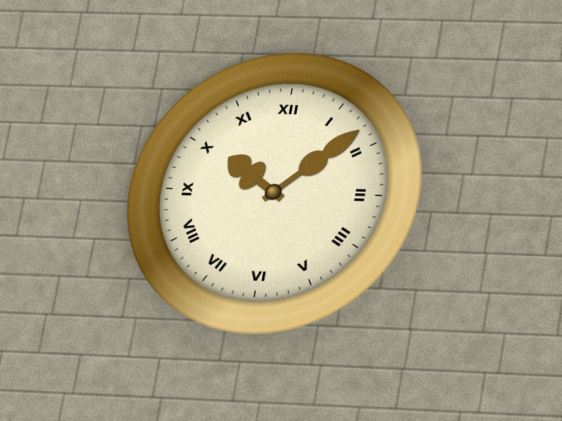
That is h=10 m=8
